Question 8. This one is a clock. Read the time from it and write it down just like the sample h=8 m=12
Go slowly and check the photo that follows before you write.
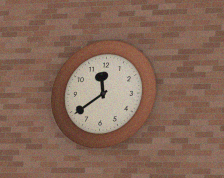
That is h=11 m=39
